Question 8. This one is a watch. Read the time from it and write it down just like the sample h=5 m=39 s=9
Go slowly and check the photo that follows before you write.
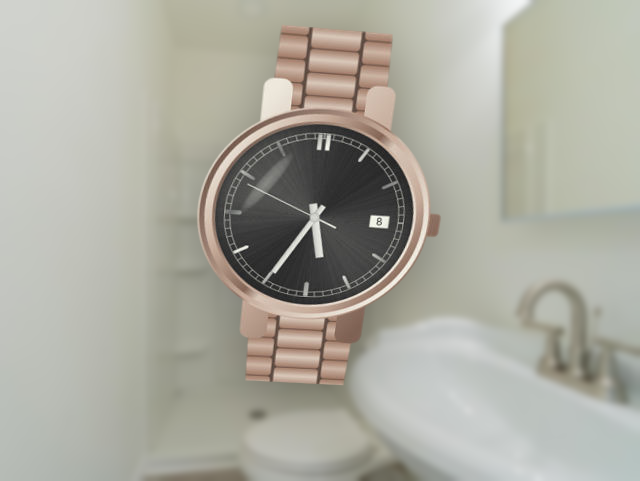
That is h=5 m=34 s=49
